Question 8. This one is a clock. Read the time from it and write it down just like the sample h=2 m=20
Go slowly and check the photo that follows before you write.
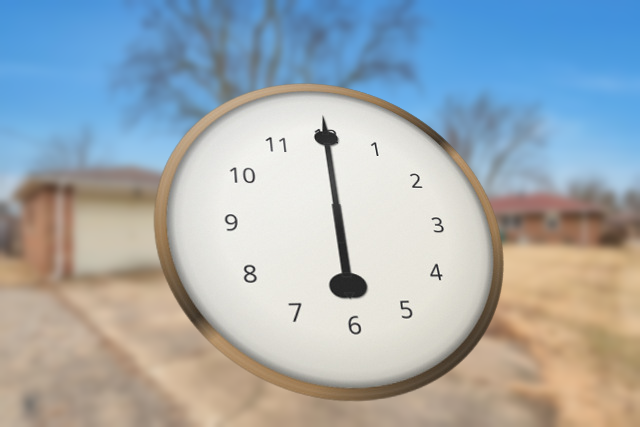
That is h=6 m=0
